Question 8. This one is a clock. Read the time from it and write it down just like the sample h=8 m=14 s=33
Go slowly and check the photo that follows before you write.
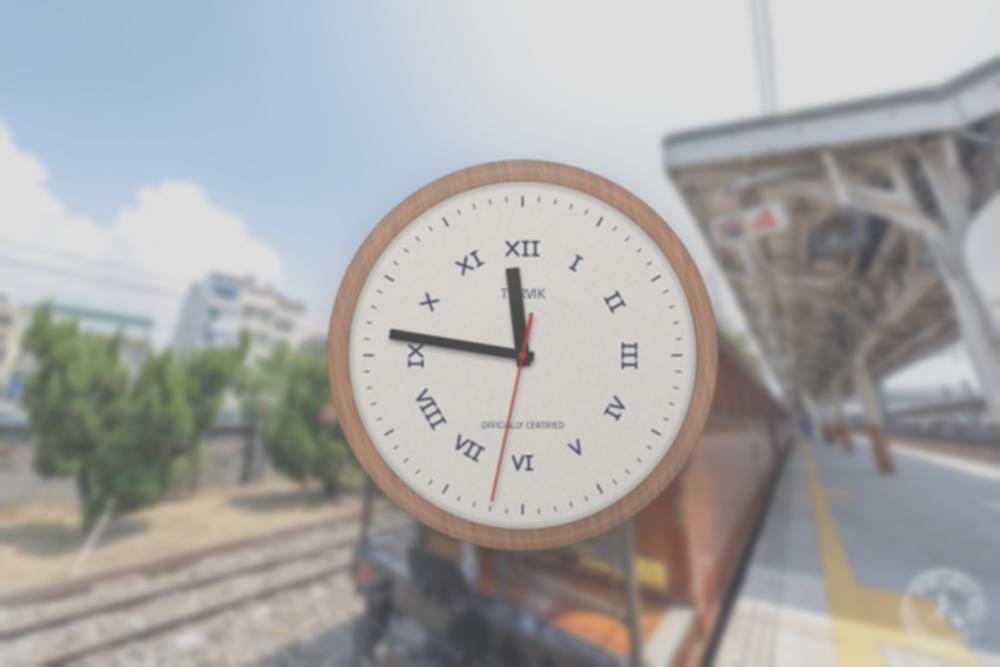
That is h=11 m=46 s=32
